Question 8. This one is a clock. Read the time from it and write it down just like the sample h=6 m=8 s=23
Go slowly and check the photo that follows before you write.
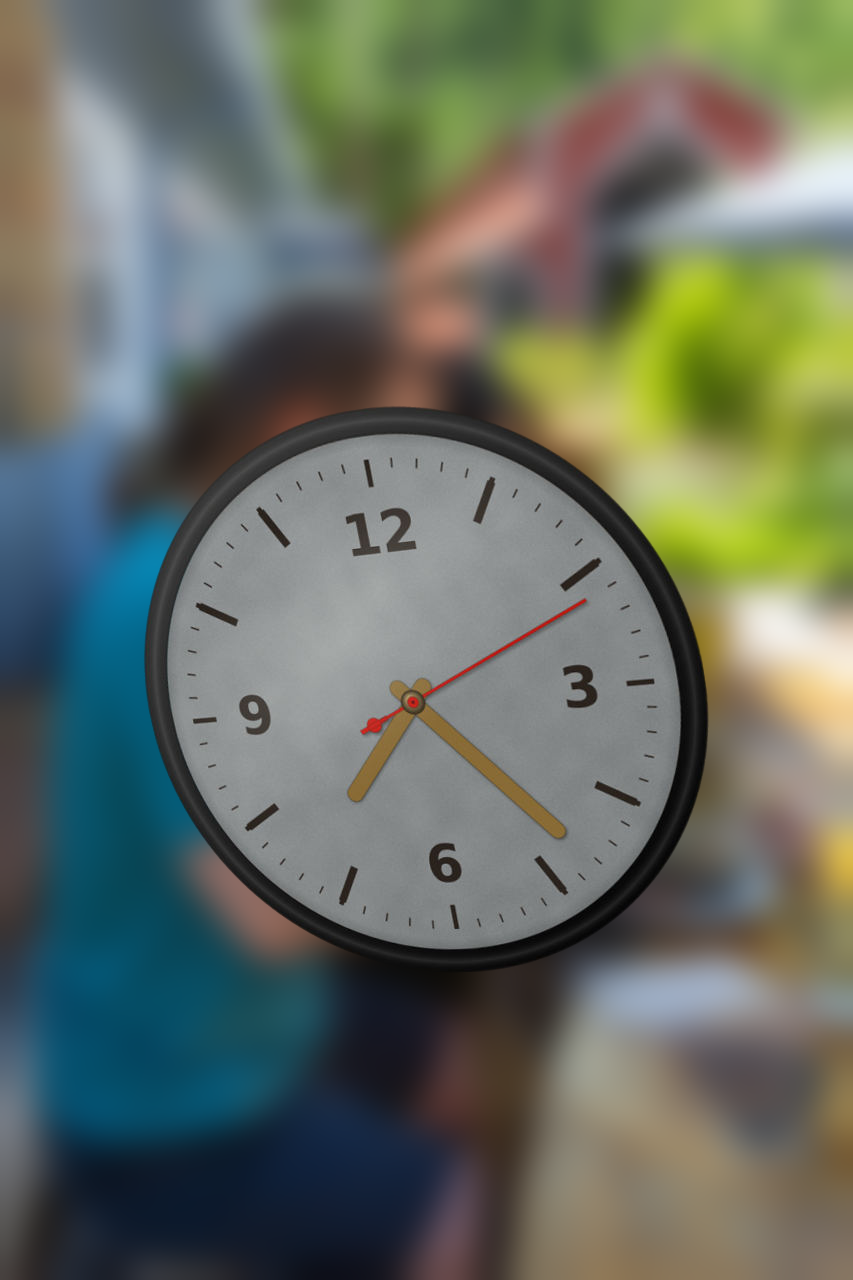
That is h=7 m=23 s=11
